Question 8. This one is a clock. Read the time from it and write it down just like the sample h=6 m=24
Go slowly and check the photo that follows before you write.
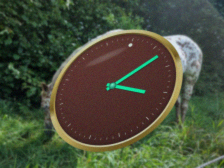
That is h=3 m=7
